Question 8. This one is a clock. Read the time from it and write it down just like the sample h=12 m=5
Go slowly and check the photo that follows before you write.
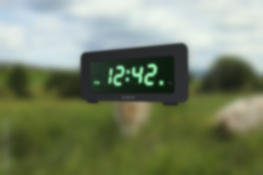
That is h=12 m=42
